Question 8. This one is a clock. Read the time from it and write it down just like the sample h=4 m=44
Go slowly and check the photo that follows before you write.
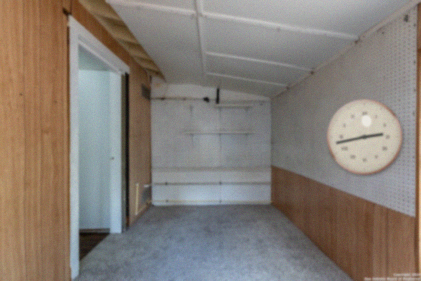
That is h=2 m=43
